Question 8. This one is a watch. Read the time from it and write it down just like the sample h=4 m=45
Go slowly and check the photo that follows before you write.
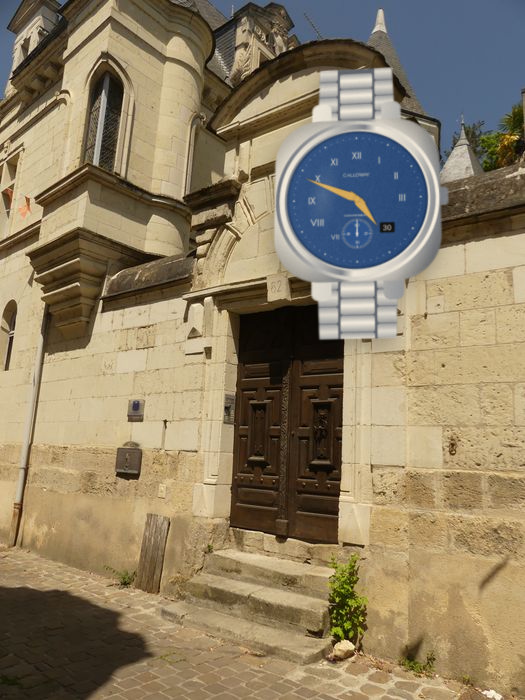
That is h=4 m=49
